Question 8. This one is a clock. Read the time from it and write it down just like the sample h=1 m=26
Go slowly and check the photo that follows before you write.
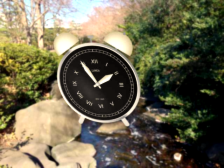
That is h=1 m=55
